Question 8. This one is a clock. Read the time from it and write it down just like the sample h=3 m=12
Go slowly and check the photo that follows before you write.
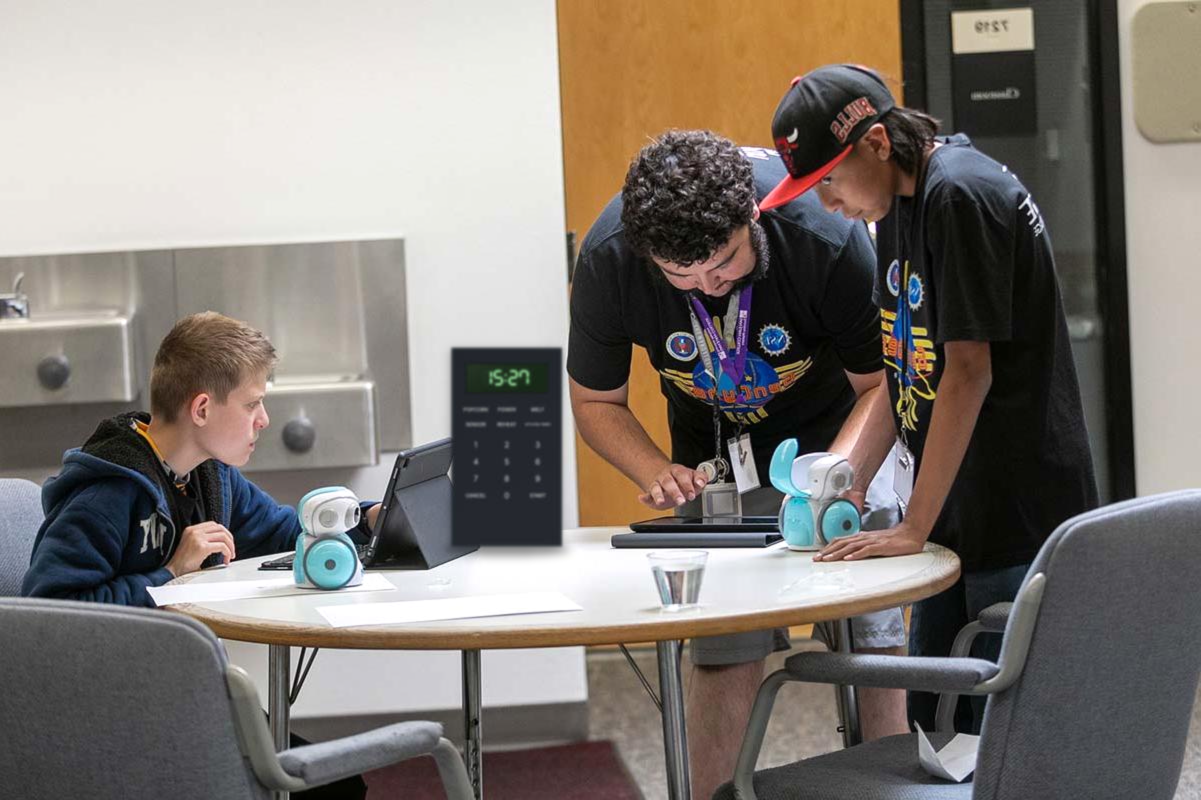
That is h=15 m=27
